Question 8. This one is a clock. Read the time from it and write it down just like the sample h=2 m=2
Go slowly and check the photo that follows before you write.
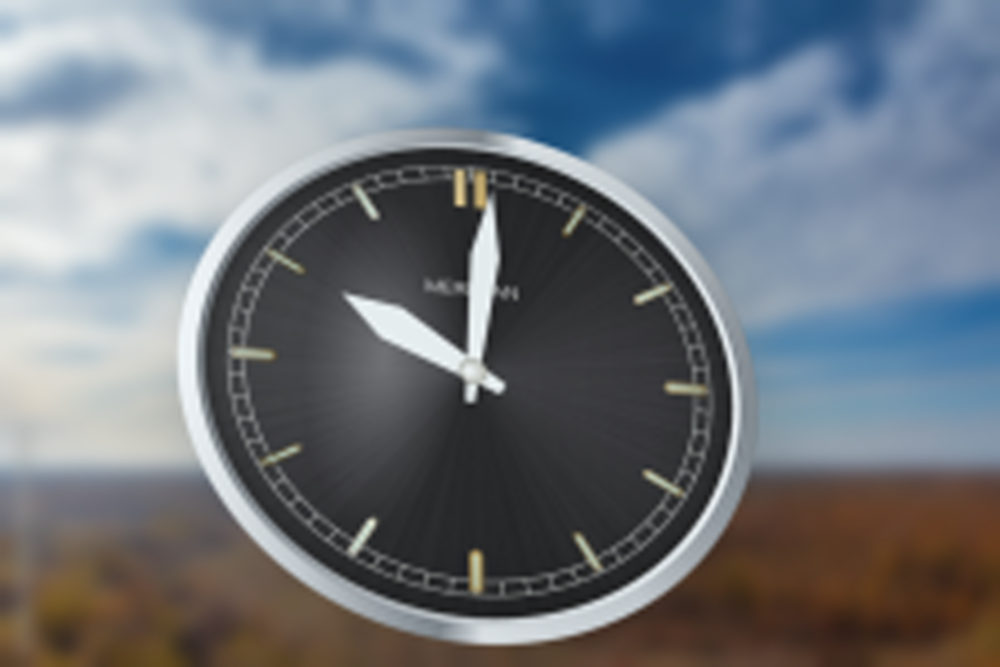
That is h=10 m=1
